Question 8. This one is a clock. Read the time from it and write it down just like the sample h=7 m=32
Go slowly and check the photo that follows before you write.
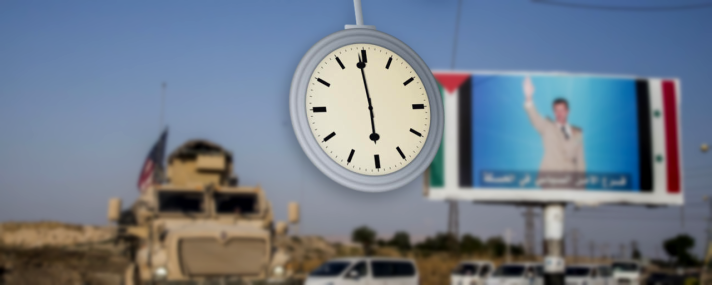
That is h=5 m=59
